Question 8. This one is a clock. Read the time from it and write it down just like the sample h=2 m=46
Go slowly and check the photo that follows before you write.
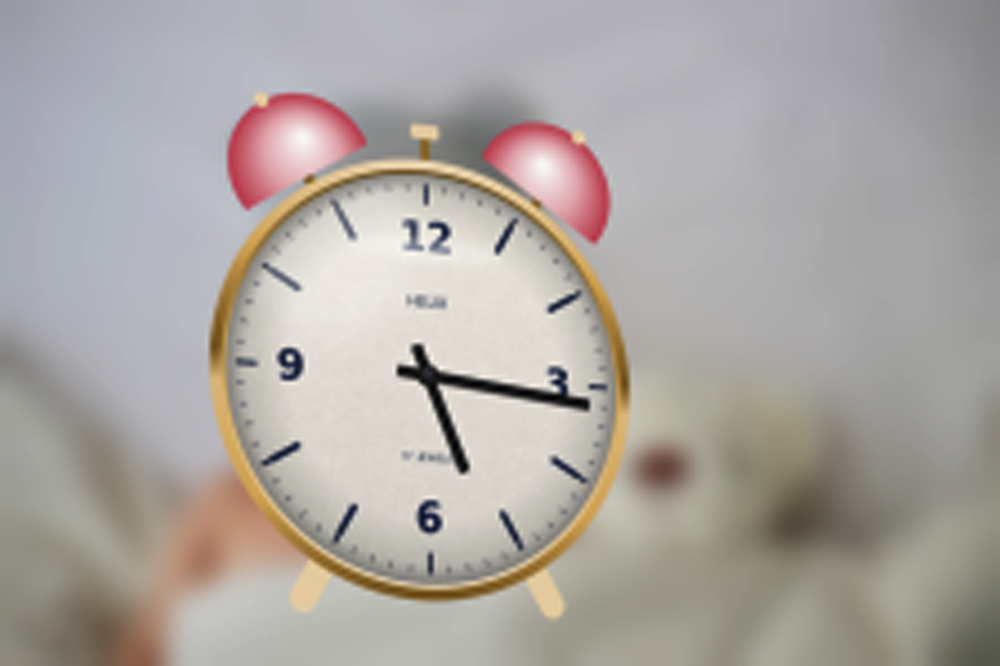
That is h=5 m=16
